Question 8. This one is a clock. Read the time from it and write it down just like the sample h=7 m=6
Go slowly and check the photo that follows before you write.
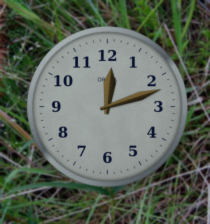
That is h=12 m=12
